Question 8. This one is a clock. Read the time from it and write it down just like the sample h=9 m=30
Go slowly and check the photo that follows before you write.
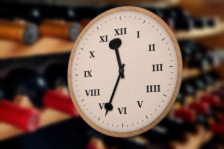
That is h=11 m=34
